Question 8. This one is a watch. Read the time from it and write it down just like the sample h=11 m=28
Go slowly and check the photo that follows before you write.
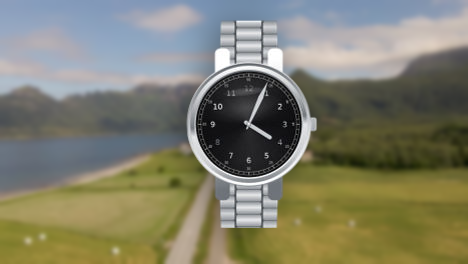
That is h=4 m=4
